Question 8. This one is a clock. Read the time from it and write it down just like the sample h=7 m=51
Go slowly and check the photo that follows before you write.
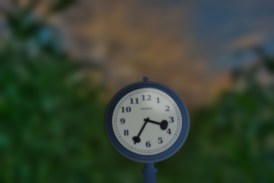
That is h=3 m=35
